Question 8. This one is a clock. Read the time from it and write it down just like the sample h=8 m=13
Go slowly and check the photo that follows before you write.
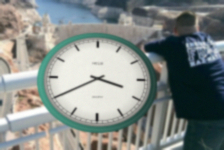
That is h=3 m=40
